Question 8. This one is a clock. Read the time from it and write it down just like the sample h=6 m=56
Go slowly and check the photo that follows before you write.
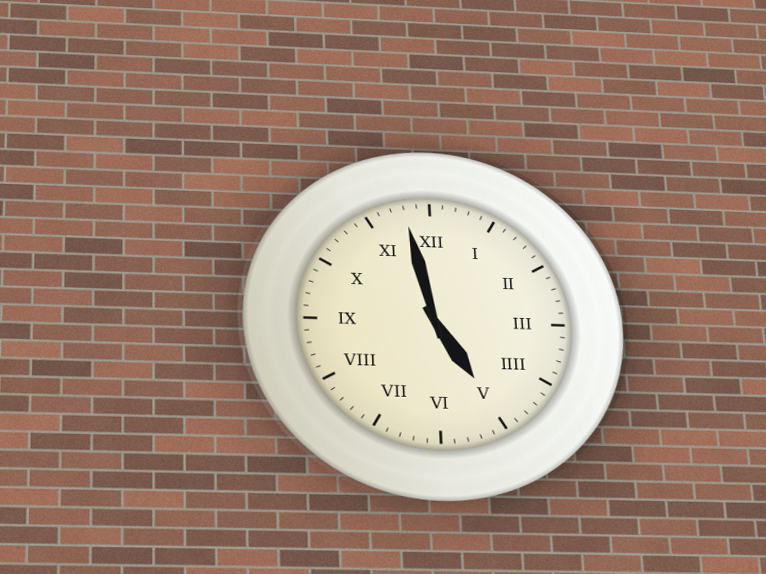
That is h=4 m=58
